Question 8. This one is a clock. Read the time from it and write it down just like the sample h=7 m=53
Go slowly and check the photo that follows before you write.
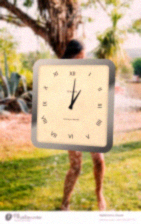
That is h=1 m=1
